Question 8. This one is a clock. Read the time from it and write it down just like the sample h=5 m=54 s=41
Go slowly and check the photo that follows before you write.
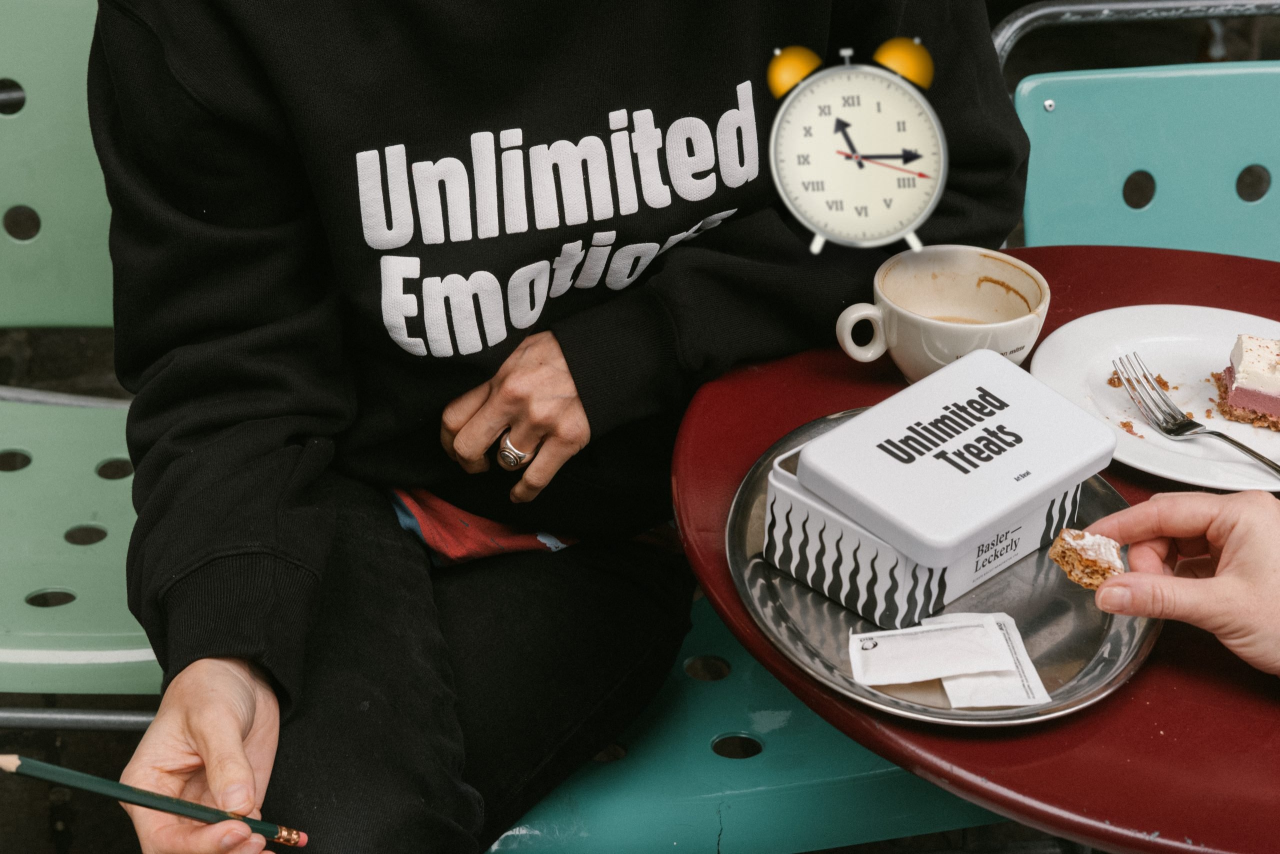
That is h=11 m=15 s=18
